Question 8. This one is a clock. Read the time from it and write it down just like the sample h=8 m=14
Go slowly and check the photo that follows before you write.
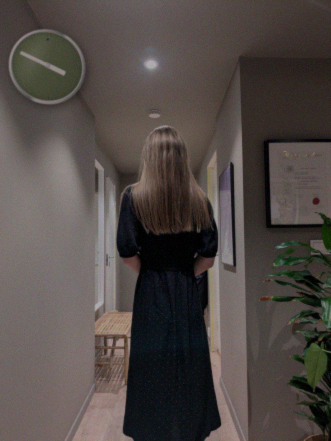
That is h=3 m=49
